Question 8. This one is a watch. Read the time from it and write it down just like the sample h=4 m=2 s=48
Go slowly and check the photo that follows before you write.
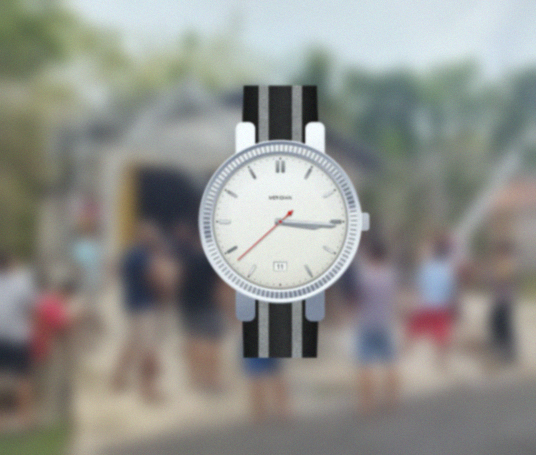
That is h=3 m=15 s=38
